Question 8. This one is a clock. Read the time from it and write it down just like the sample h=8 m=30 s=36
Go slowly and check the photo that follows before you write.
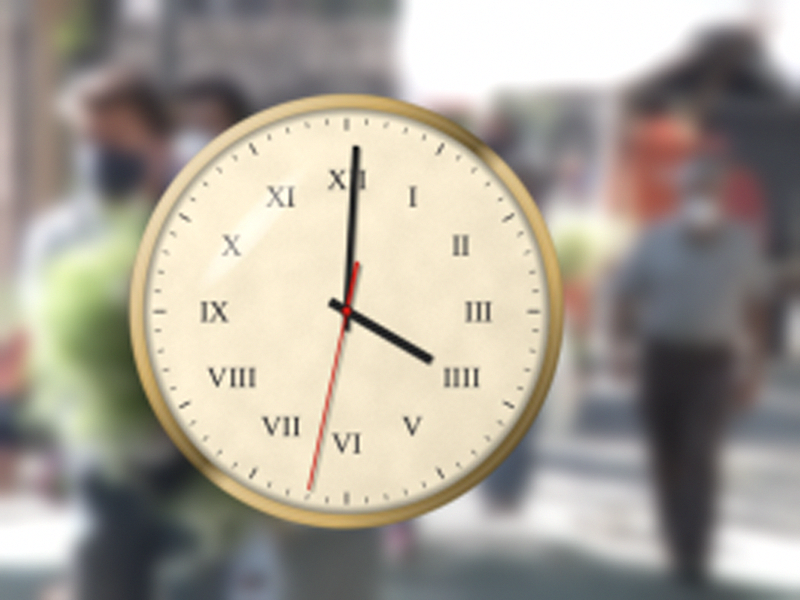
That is h=4 m=0 s=32
